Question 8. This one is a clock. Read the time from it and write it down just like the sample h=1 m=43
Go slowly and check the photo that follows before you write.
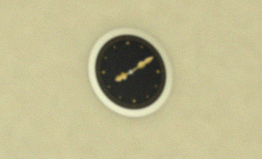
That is h=8 m=10
